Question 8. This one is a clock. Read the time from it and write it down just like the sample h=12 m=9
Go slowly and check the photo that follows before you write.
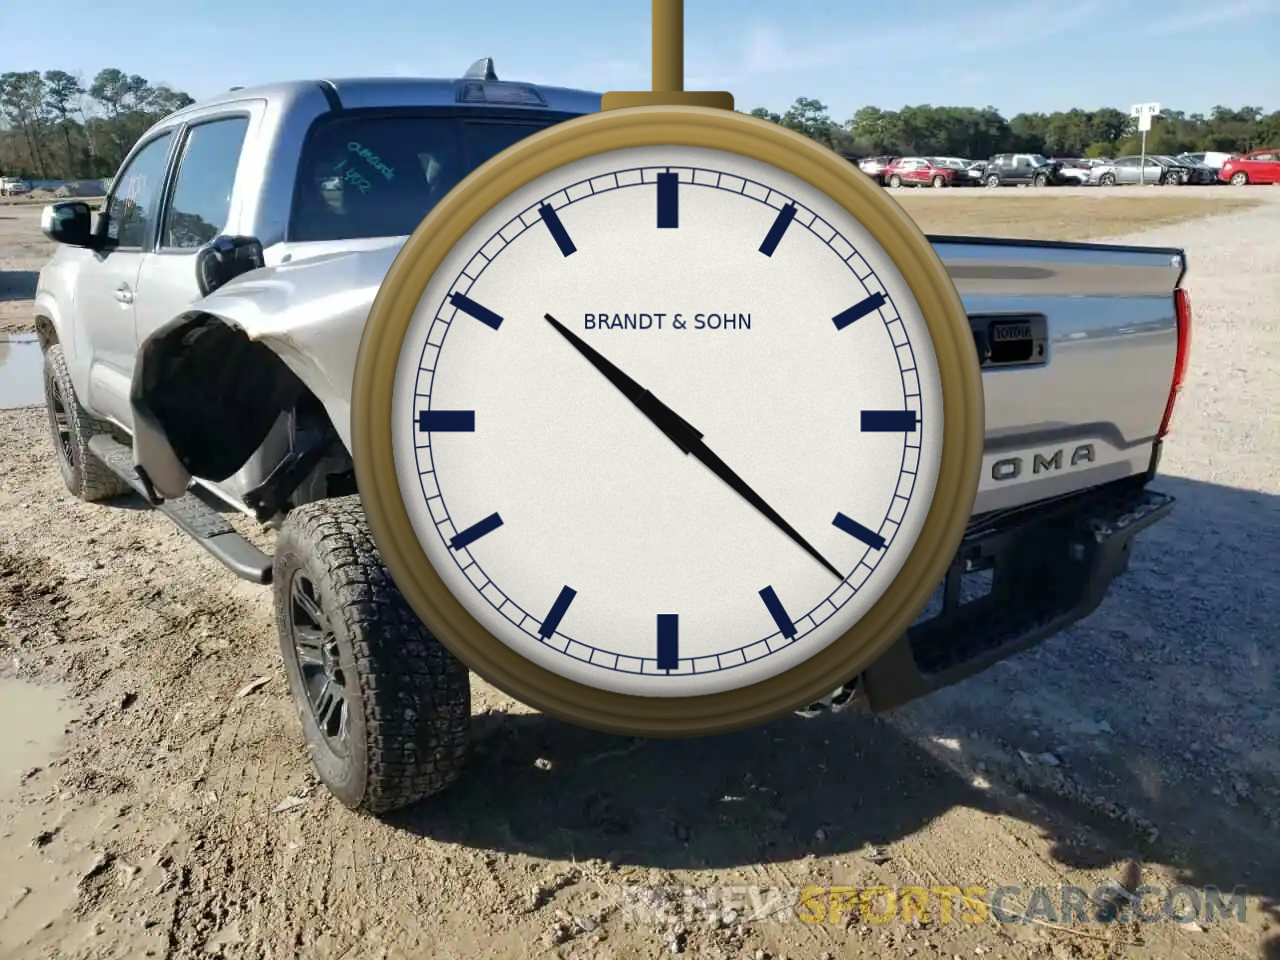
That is h=10 m=22
